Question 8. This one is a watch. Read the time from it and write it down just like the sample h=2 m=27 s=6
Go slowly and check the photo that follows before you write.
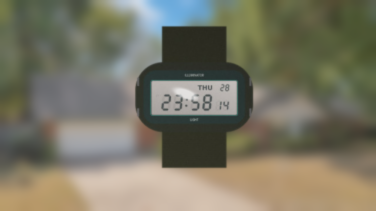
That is h=23 m=58 s=14
